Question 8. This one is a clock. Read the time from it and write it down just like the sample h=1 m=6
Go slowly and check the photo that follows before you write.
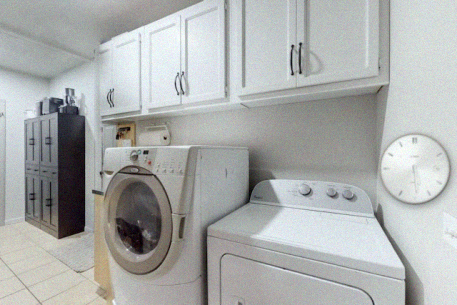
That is h=5 m=29
